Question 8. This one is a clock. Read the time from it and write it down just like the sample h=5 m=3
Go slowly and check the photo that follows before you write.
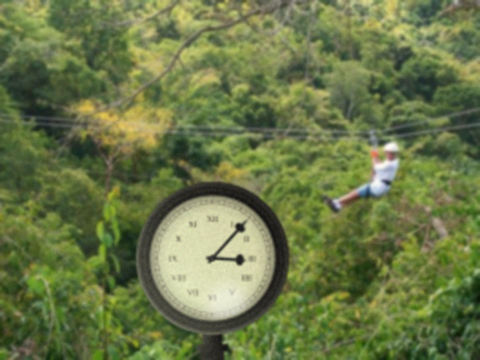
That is h=3 m=7
